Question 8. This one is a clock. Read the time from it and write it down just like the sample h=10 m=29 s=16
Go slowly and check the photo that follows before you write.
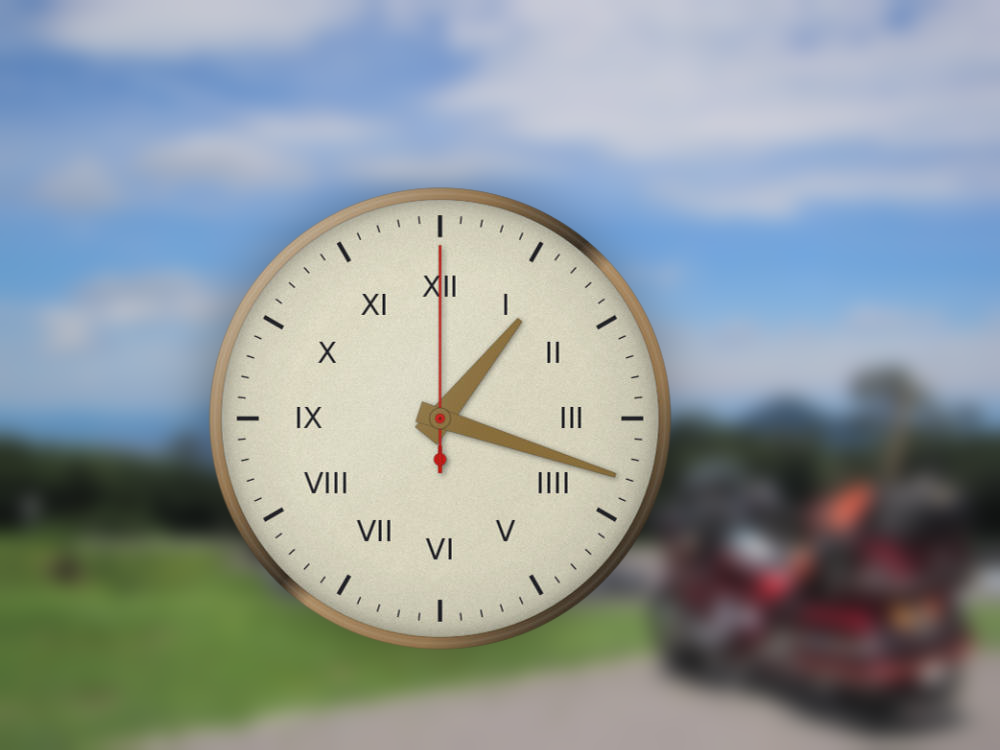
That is h=1 m=18 s=0
